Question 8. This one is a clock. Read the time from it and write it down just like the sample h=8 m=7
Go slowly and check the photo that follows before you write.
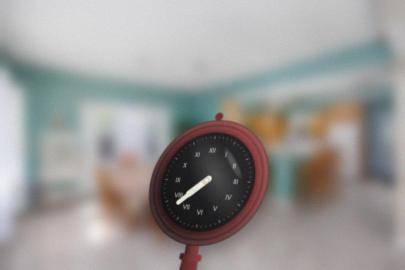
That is h=7 m=38
